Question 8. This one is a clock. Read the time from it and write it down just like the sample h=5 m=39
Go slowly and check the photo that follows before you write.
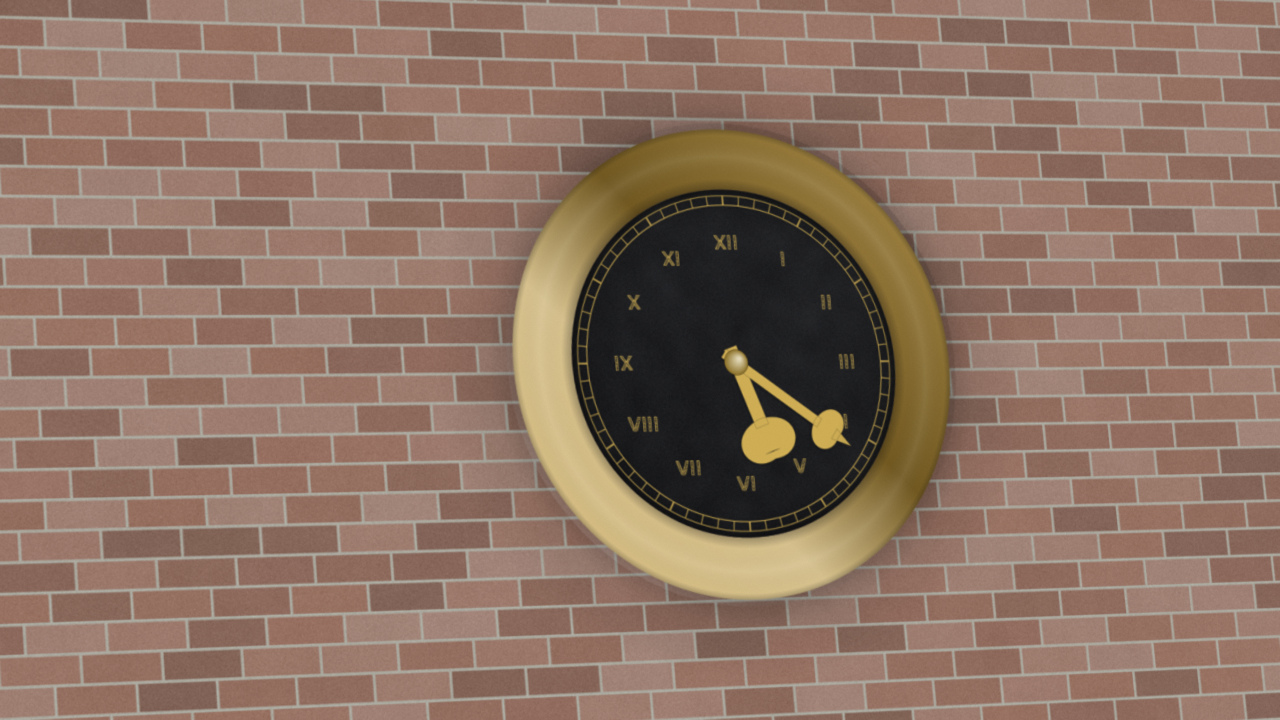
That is h=5 m=21
